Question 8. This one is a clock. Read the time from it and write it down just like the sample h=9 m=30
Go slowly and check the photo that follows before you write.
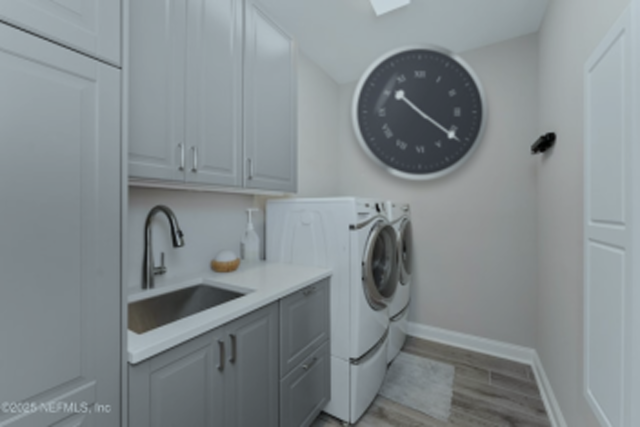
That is h=10 m=21
